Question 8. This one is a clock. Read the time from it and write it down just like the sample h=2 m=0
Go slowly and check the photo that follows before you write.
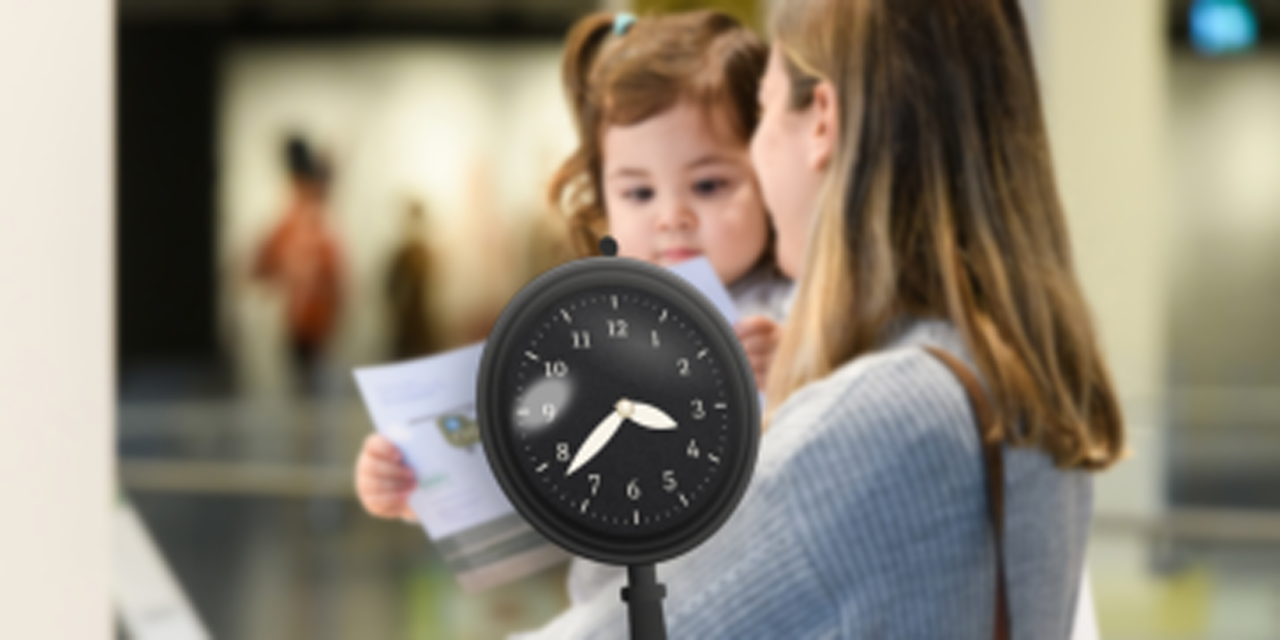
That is h=3 m=38
